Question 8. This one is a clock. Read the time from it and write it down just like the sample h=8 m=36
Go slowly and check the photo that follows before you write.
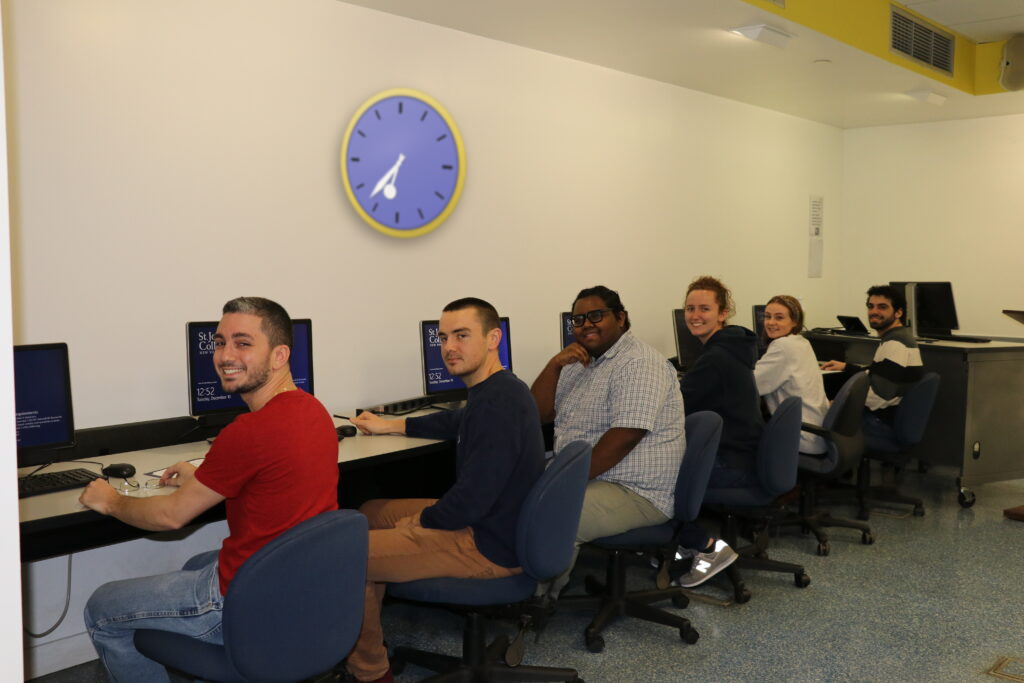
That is h=6 m=37
